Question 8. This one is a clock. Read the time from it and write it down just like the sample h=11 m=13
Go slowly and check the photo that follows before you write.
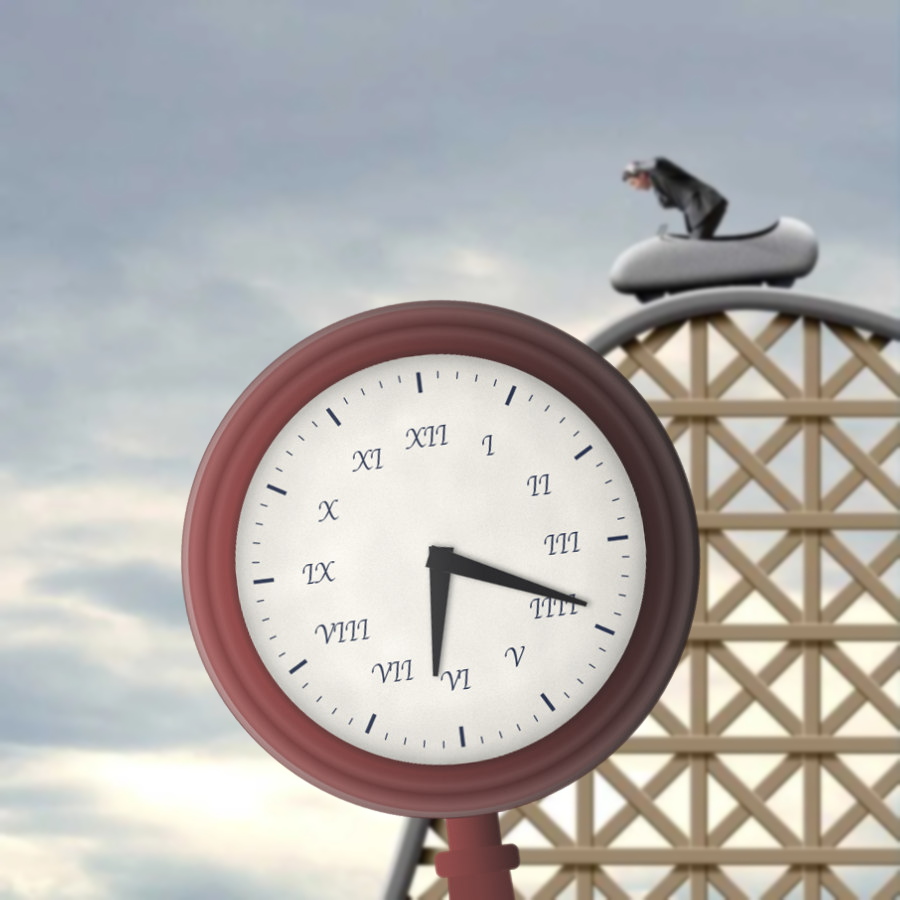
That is h=6 m=19
